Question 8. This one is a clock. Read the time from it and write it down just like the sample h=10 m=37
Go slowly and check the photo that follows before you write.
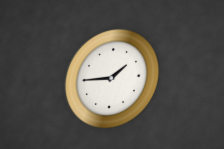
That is h=1 m=45
